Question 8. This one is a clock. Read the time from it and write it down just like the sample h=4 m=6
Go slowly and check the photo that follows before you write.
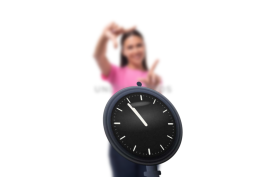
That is h=10 m=54
